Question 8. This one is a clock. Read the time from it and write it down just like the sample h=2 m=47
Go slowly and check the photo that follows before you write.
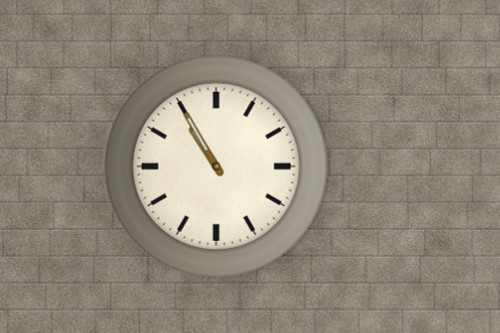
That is h=10 m=55
